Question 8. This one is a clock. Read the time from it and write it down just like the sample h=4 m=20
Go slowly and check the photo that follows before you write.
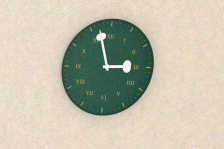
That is h=2 m=57
